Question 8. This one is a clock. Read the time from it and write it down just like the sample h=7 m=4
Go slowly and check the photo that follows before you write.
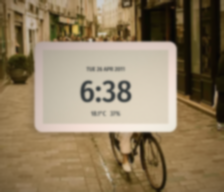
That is h=6 m=38
